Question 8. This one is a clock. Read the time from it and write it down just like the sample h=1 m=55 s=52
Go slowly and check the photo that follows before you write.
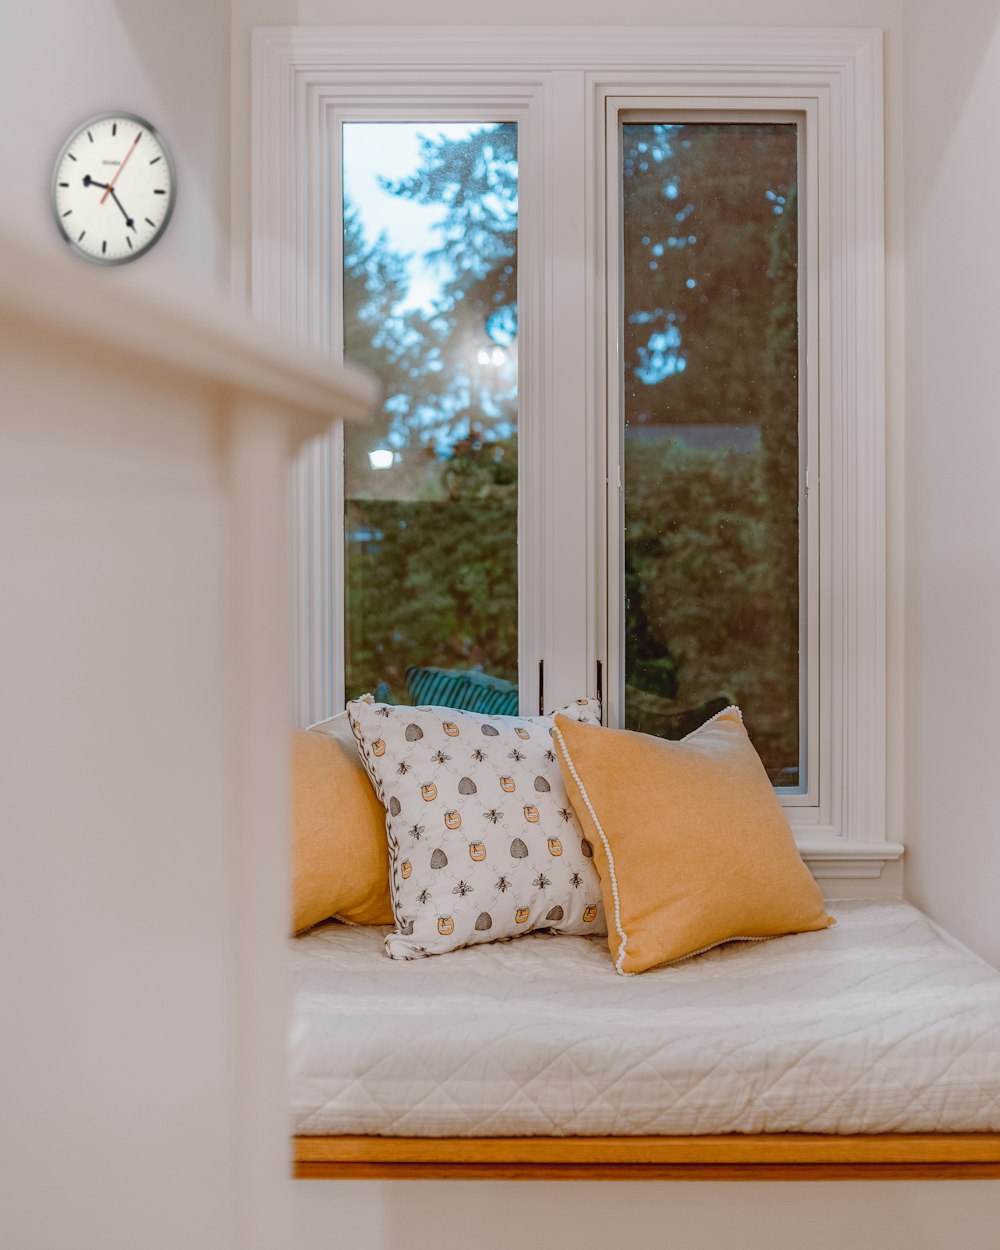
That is h=9 m=23 s=5
